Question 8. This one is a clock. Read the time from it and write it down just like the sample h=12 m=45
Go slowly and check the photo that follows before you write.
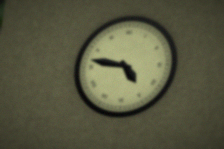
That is h=4 m=47
